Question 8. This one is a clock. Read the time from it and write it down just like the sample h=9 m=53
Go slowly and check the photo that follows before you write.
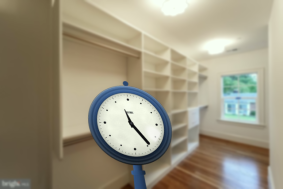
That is h=11 m=24
